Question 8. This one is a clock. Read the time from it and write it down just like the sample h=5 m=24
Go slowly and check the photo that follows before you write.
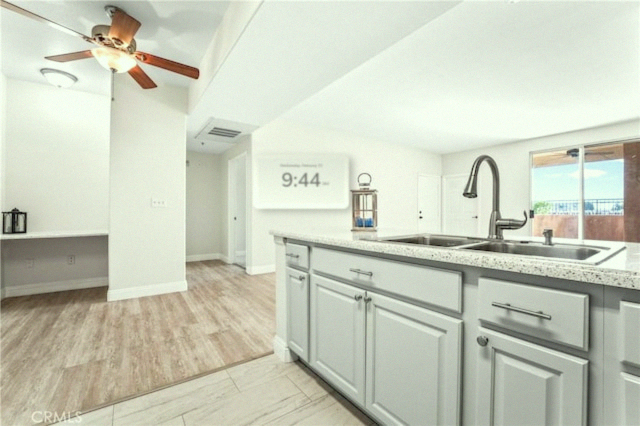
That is h=9 m=44
